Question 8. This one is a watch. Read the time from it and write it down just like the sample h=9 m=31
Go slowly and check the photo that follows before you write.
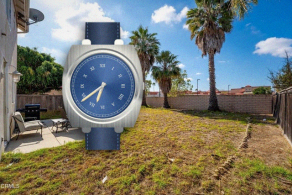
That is h=6 m=39
